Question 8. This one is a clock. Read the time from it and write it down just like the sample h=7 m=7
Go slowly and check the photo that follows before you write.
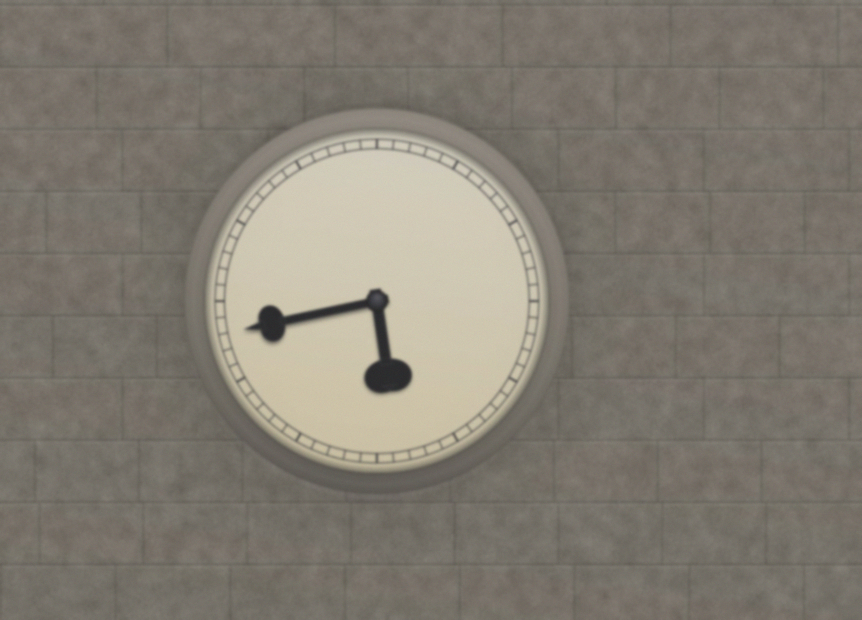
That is h=5 m=43
